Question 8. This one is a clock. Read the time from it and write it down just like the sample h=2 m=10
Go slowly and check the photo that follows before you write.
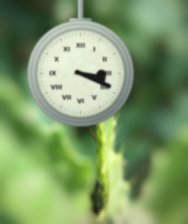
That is h=3 m=19
